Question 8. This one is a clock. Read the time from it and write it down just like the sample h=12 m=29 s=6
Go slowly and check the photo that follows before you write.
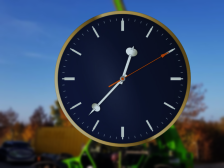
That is h=12 m=37 s=10
